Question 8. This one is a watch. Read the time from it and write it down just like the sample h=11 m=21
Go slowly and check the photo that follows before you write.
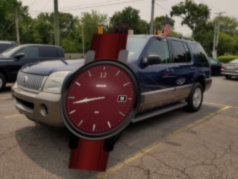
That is h=8 m=43
